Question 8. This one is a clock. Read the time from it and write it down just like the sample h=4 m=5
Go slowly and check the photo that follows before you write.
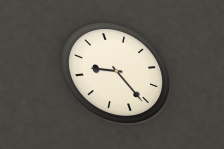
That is h=9 m=26
